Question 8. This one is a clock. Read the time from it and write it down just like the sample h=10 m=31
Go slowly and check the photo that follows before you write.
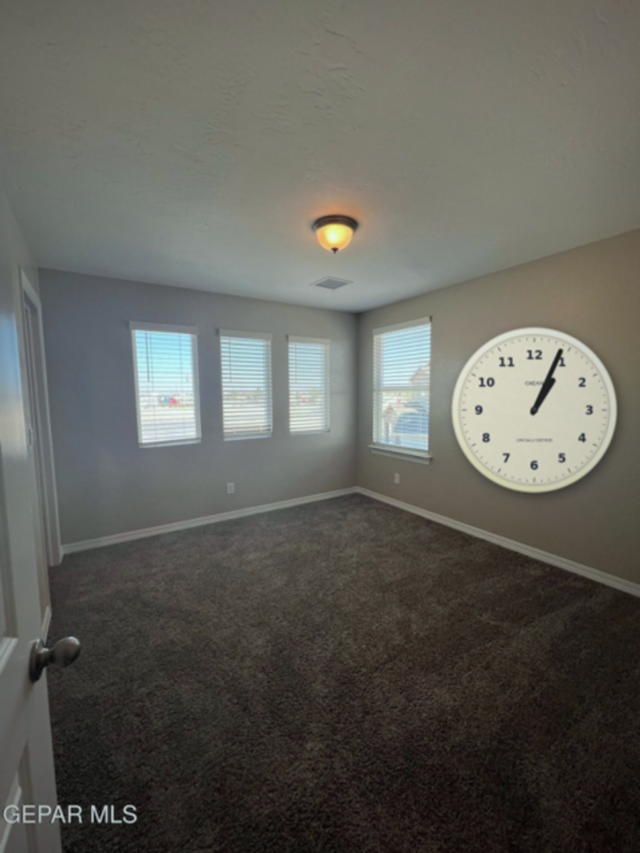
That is h=1 m=4
